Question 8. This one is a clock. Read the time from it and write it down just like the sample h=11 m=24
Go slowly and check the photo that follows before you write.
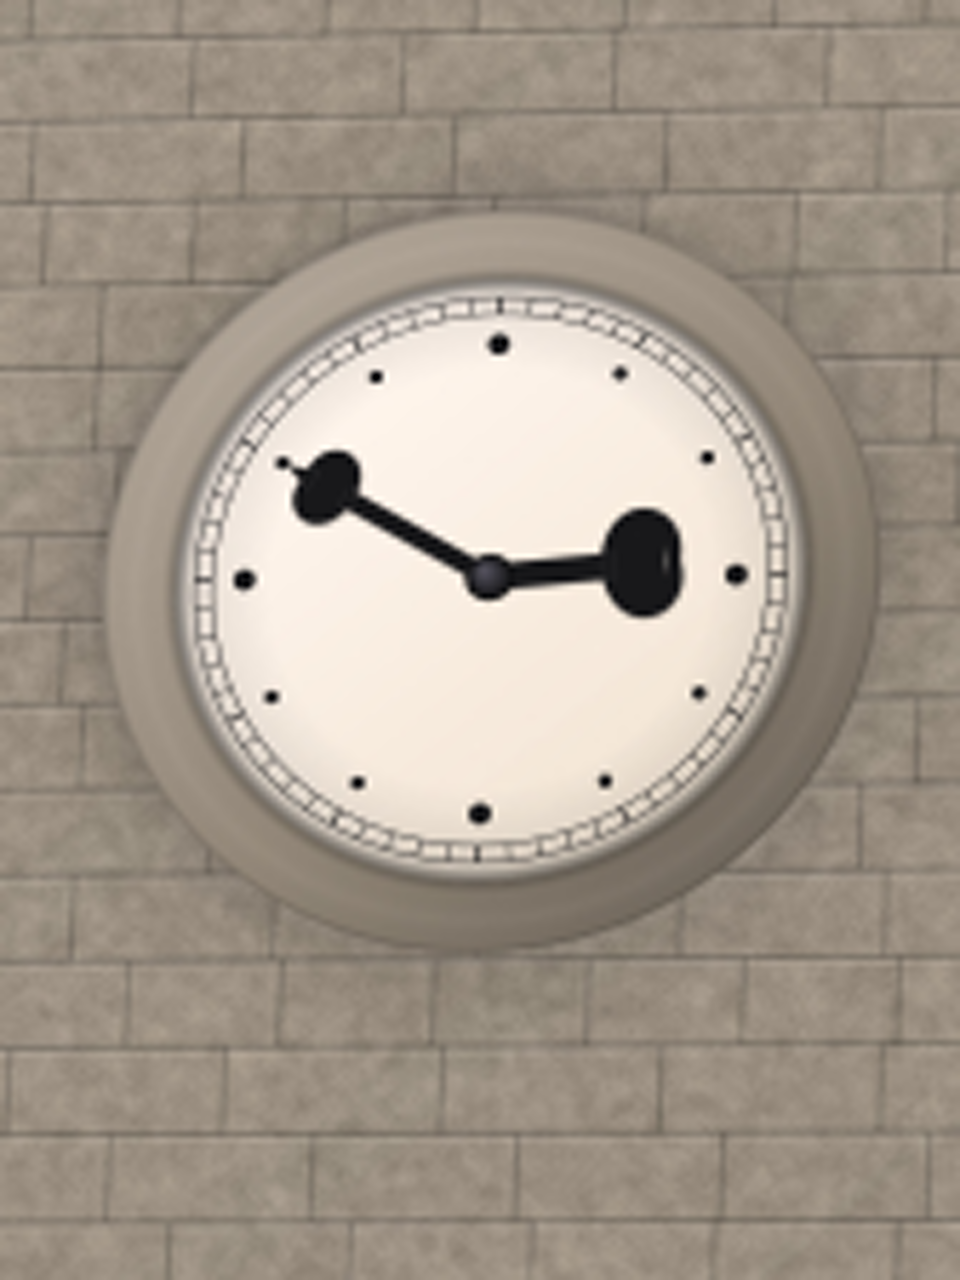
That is h=2 m=50
